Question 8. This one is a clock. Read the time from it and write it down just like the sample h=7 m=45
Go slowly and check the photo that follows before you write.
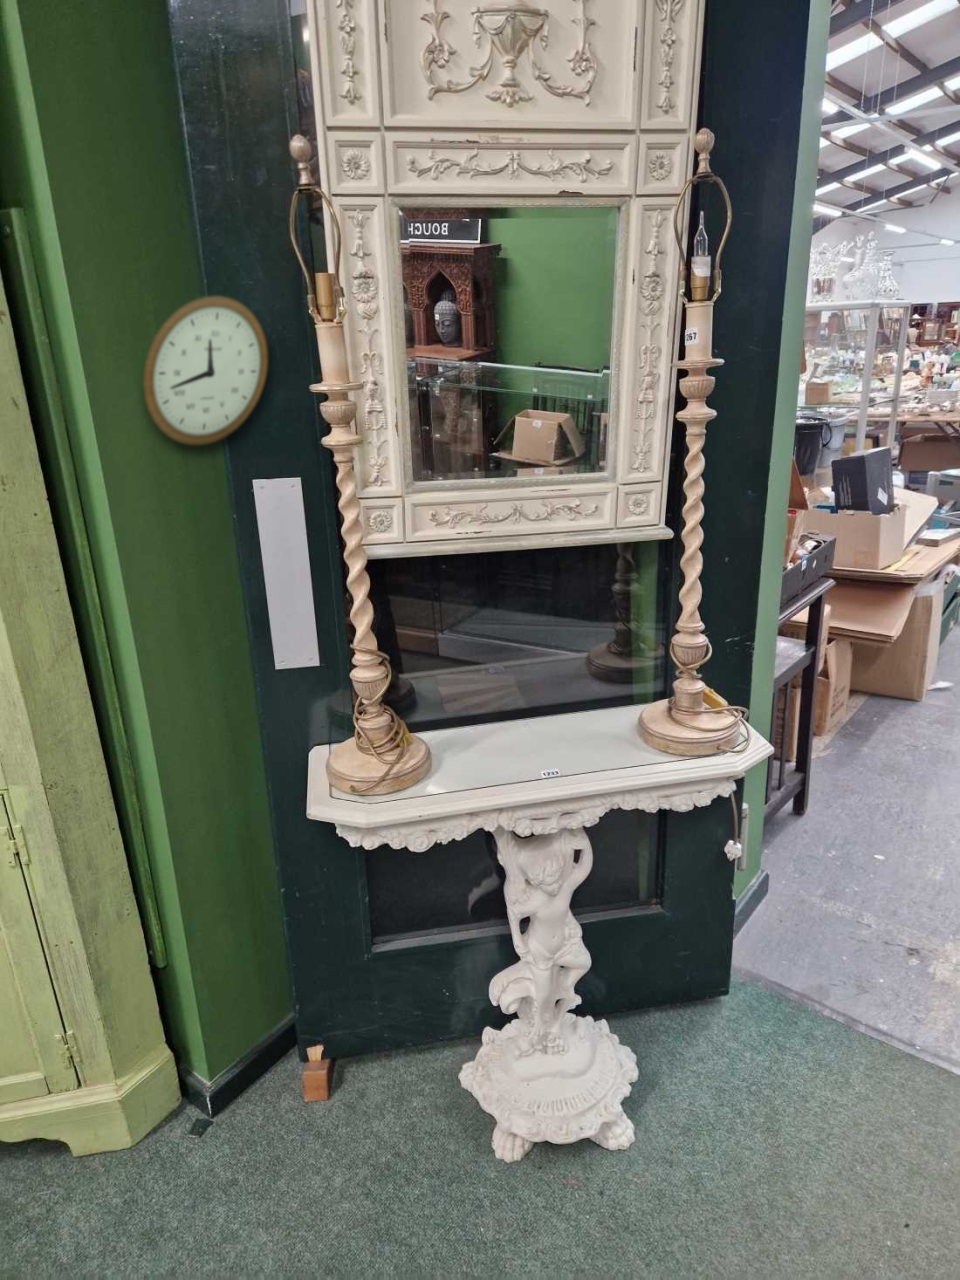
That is h=11 m=42
